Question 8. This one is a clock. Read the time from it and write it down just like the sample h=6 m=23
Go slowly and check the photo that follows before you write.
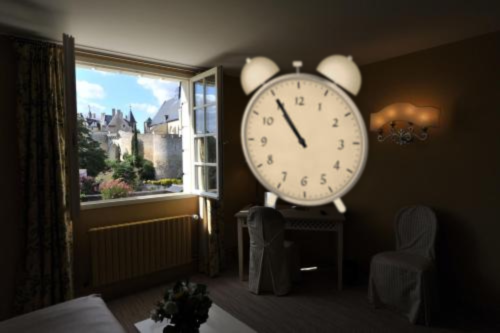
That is h=10 m=55
